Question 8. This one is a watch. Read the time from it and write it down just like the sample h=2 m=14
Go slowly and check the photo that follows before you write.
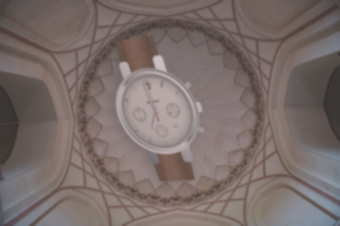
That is h=6 m=59
